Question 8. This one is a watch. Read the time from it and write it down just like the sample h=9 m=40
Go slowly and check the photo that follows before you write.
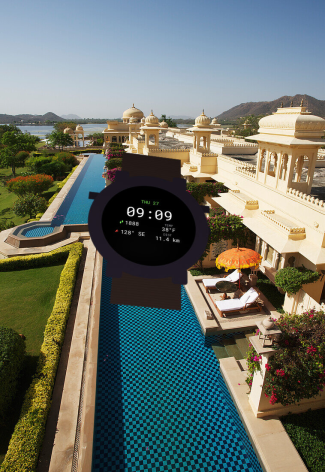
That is h=9 m=9
